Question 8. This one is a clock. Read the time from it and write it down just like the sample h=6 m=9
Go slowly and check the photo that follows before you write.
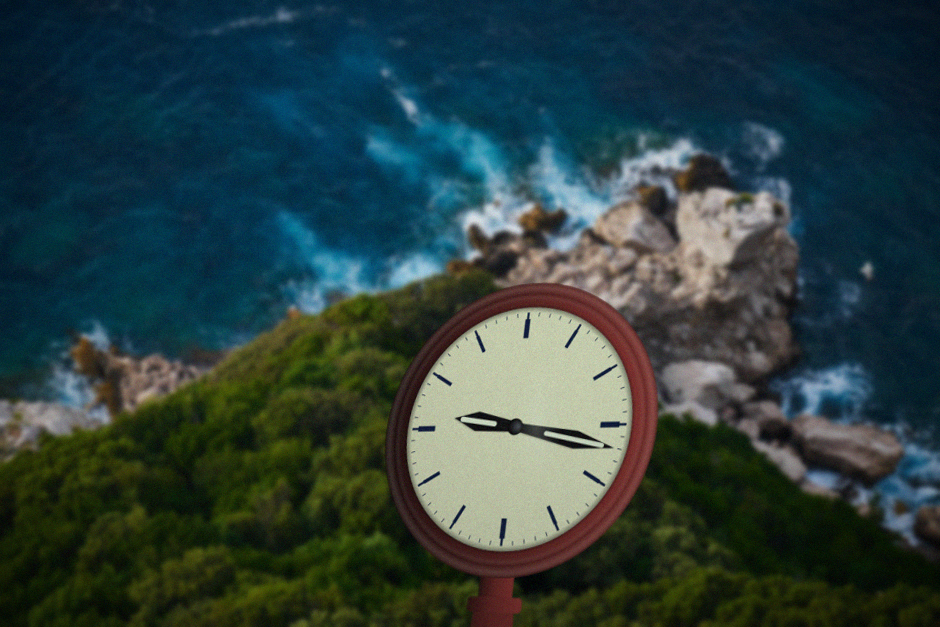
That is h=9 m=17
